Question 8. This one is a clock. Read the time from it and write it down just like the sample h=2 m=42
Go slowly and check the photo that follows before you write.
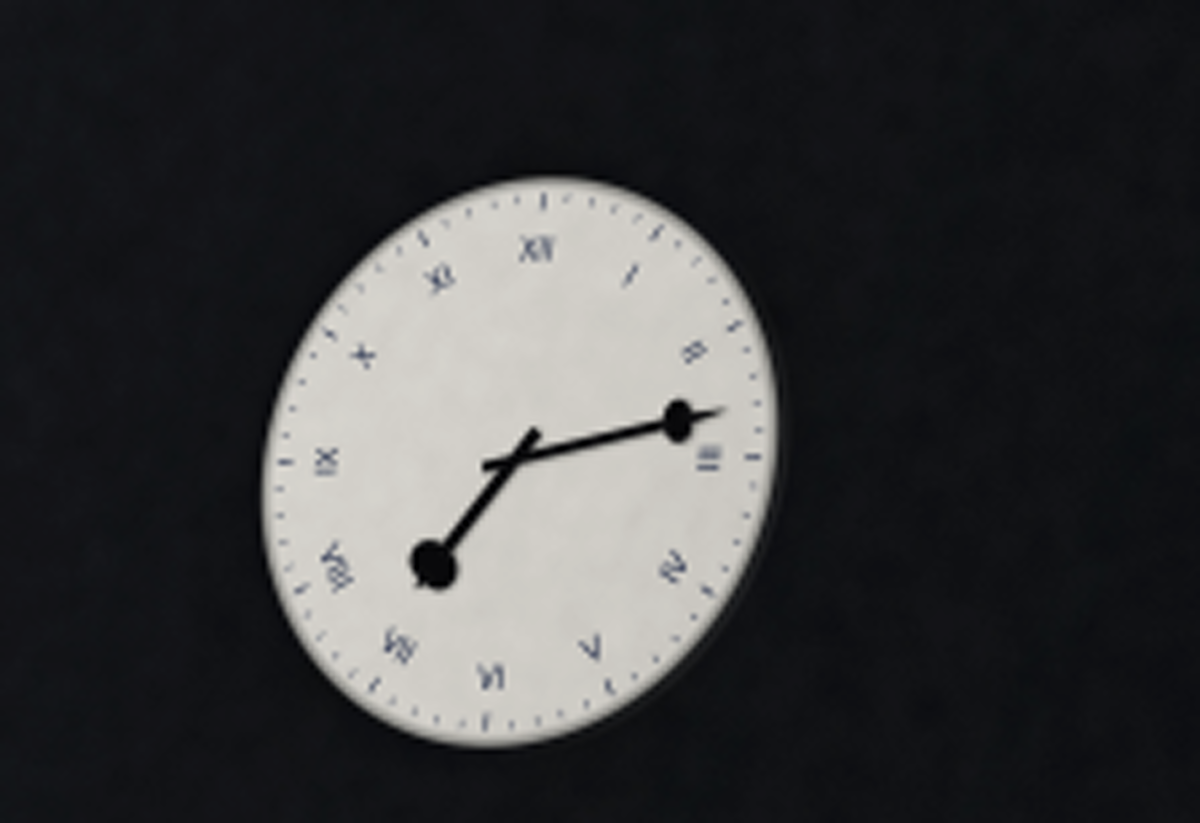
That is h=7 m=13
